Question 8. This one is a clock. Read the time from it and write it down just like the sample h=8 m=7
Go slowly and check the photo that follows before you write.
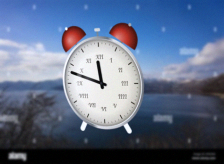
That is h=11 m=48
